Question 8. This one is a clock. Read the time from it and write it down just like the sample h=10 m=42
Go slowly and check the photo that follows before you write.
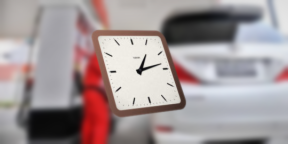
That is h=1 m=13
